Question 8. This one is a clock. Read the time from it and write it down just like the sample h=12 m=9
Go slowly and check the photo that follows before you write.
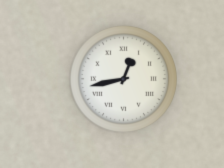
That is h=12 m=43
